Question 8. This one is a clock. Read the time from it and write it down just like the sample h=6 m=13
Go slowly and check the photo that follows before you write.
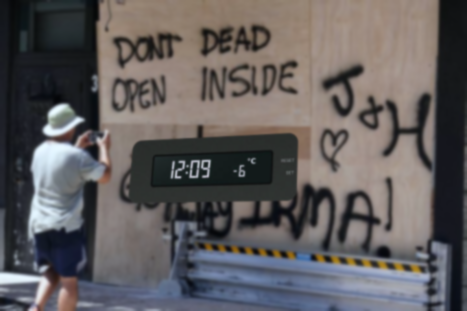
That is h=12 m=9
